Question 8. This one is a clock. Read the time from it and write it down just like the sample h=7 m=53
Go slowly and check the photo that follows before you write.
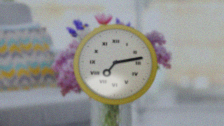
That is h=7 m=13
